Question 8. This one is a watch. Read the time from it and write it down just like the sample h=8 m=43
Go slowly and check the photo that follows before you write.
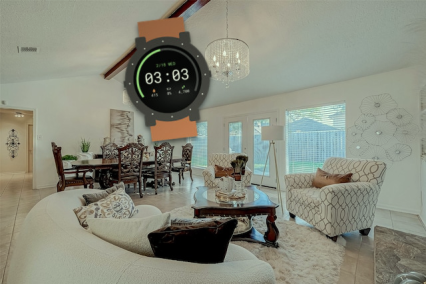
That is h=3 m=3
